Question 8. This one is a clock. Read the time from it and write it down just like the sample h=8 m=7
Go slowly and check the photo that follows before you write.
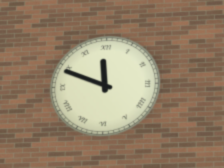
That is h=11 m=49
